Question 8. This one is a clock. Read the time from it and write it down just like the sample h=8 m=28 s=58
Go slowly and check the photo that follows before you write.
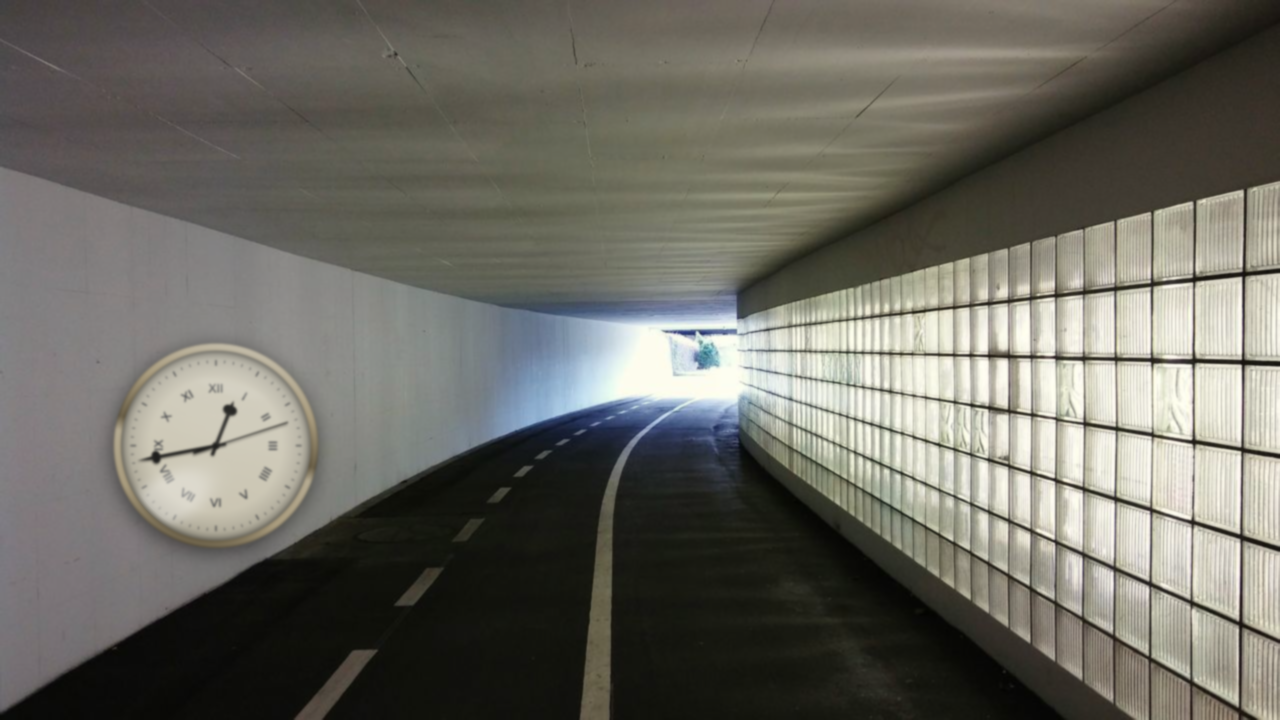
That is h=12 m=43 s=12
